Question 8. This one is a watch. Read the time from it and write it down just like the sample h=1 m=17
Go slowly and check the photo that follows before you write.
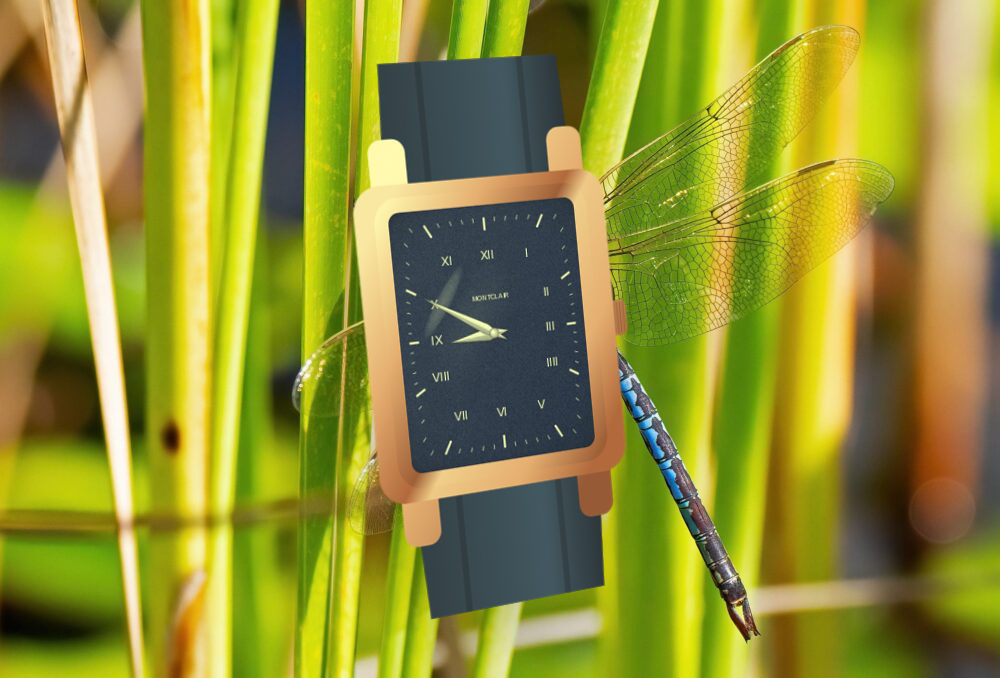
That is h=8 m=50
